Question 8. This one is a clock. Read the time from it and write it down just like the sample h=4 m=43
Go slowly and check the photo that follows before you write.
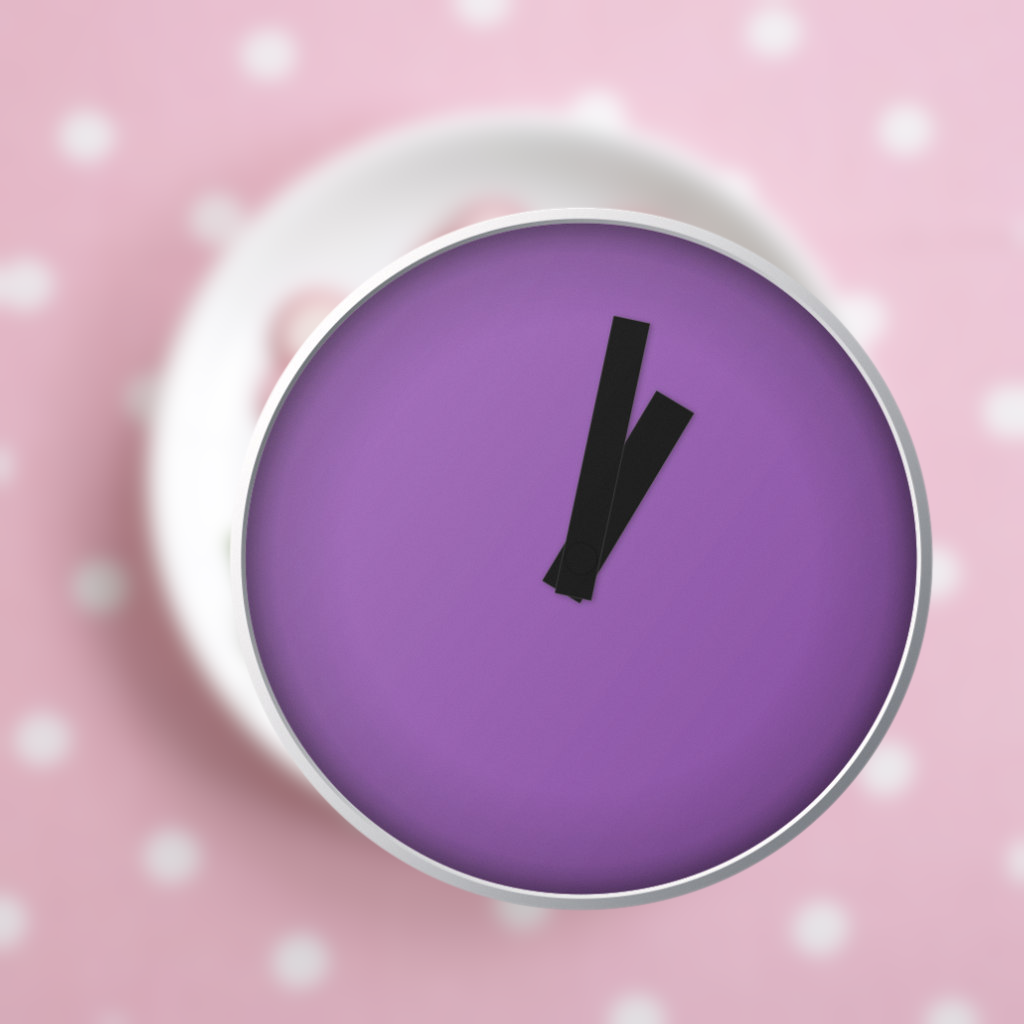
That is h=1 m=2
